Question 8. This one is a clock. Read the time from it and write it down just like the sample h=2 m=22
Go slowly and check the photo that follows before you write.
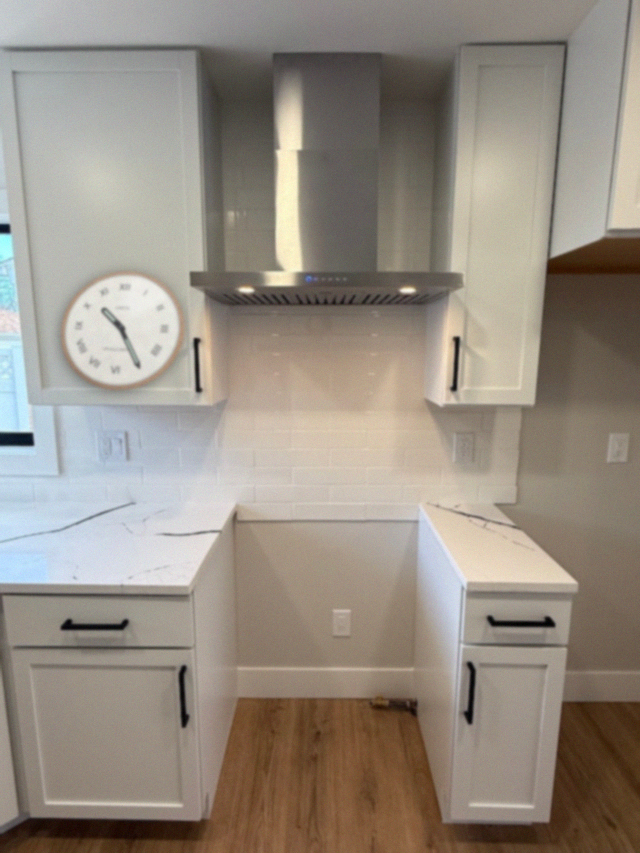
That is h=10 m=25
